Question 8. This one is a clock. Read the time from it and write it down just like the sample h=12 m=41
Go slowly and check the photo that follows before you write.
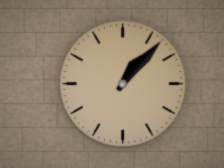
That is h=1 m=7
